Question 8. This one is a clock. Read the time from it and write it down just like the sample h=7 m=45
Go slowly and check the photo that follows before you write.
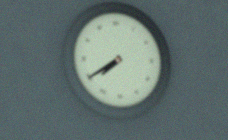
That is h=7 m=40
